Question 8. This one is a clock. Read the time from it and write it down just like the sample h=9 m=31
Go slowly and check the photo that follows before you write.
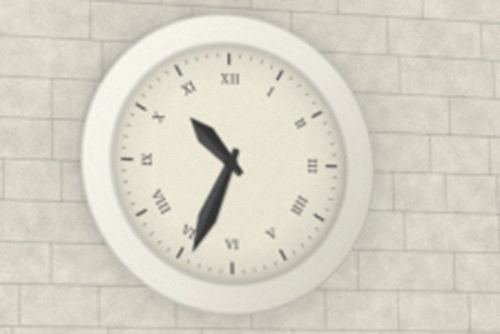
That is h=10 m=34
